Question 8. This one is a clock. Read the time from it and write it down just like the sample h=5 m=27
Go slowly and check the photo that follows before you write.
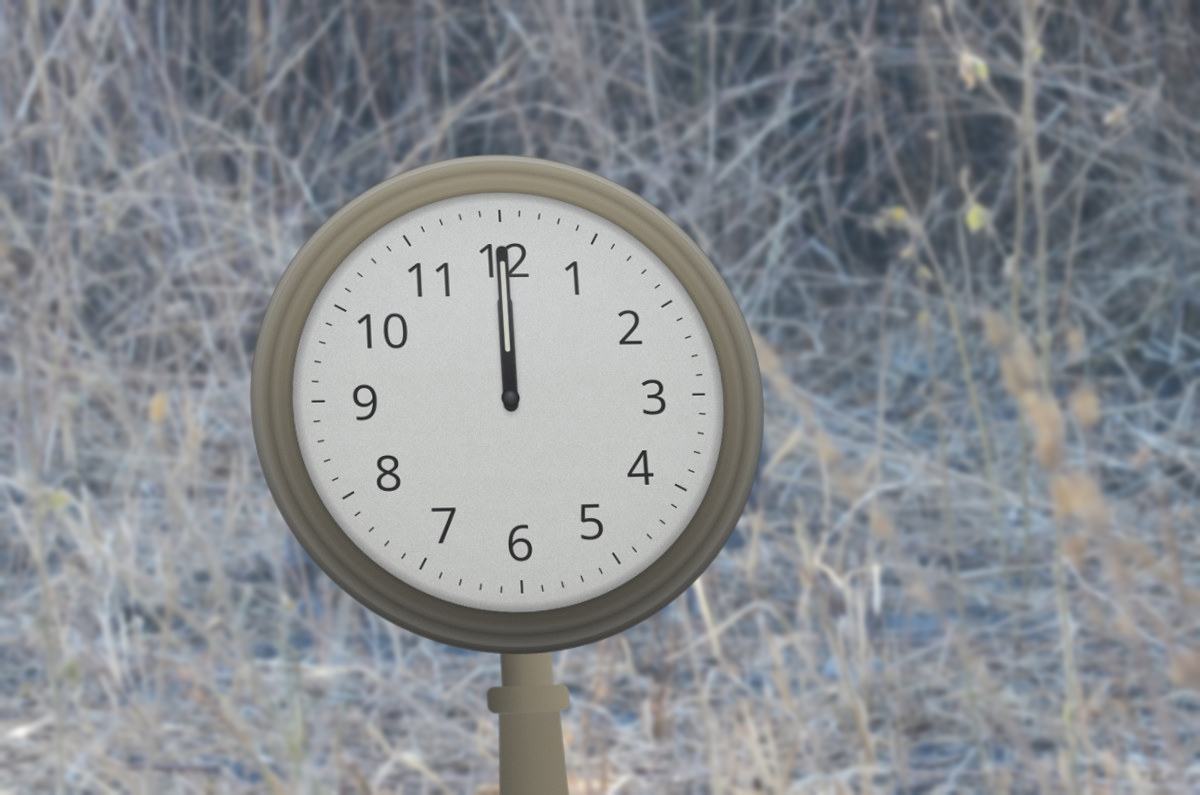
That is h=12 m=0
